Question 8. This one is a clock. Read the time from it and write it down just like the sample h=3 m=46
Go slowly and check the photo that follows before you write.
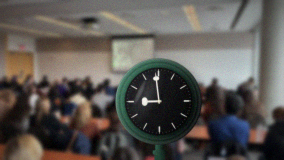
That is h=8 m=59
